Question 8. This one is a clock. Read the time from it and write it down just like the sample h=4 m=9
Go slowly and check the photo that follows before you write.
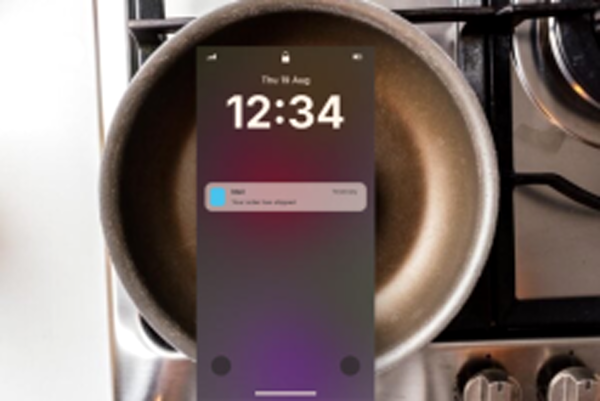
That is h=12 m=34
